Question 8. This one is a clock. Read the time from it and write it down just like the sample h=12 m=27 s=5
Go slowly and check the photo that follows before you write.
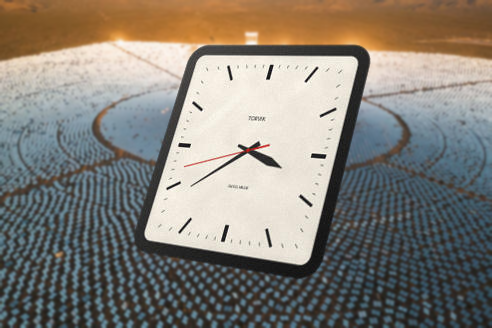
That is h=3 m=38 s=42
